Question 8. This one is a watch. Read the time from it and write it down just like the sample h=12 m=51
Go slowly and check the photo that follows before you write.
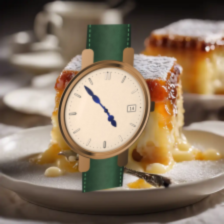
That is h=4 m=53
